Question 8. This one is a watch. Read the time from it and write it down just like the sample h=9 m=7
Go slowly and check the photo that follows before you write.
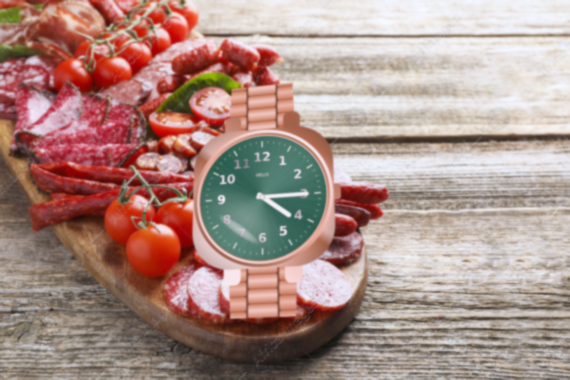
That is h=4 m=15
